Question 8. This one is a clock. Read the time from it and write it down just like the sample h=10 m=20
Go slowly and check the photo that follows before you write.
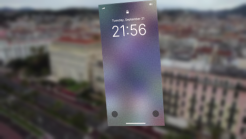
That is h=21 m=56
